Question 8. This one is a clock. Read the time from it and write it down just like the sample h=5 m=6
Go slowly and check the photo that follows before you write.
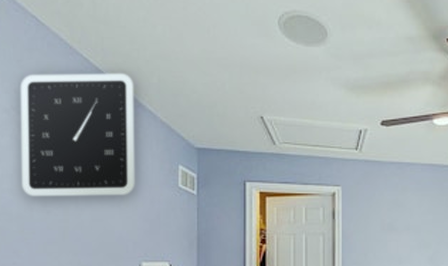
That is h=1 m=5
